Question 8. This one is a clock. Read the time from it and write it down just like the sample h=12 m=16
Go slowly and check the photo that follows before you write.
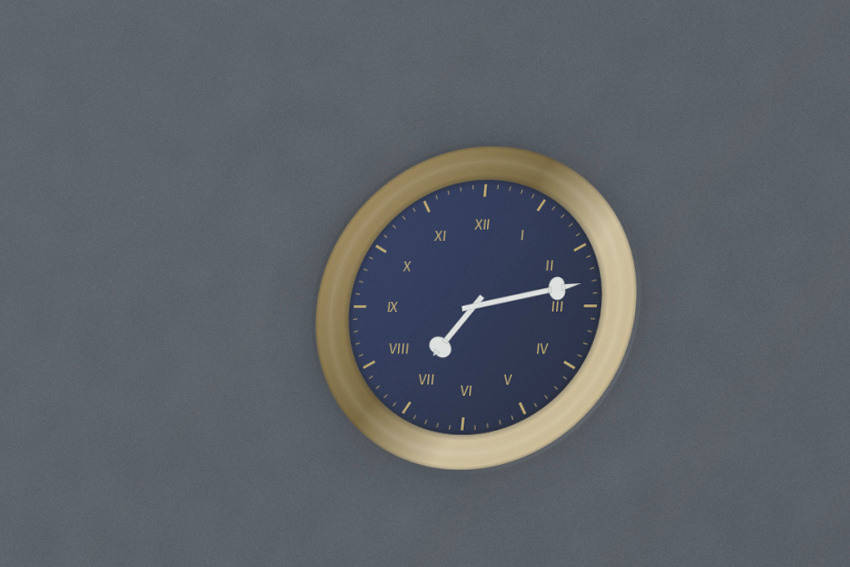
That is h=7 m=13
